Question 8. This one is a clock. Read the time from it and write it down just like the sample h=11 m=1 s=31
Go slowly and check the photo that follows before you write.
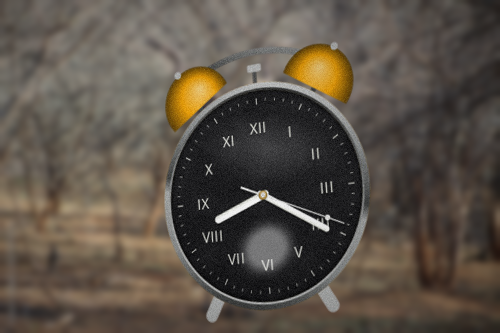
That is h=8 m=20 s=19
